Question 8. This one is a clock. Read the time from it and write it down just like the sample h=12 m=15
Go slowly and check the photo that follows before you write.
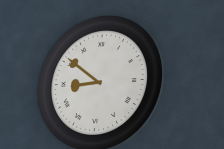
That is h=8 m=51
